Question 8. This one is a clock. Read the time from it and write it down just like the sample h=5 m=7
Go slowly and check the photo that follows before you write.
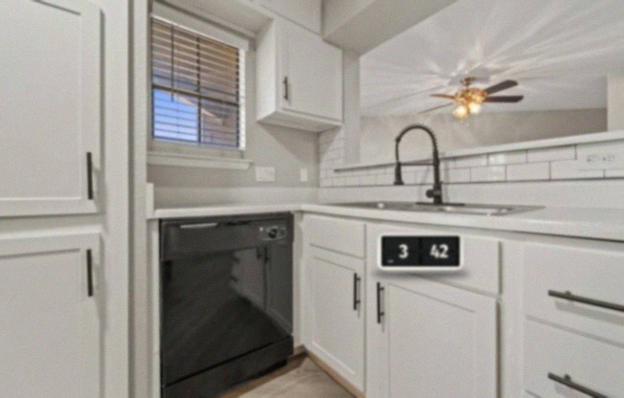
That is h=3 m=42
